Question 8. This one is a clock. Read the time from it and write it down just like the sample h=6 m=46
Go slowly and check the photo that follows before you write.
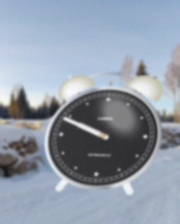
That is h=9 m=49
